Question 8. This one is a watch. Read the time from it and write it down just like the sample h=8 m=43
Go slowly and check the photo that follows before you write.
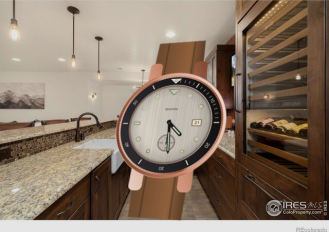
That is h=4 m=29
